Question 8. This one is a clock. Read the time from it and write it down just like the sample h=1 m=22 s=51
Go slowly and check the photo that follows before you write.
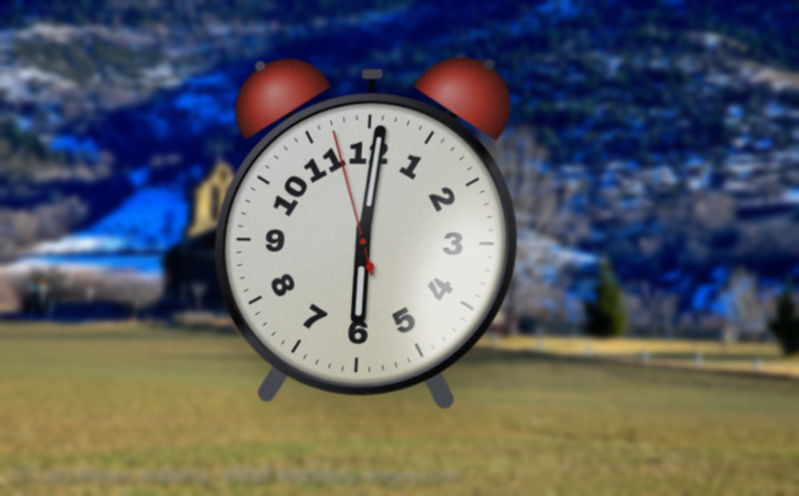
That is h=6 m=0 s=57
